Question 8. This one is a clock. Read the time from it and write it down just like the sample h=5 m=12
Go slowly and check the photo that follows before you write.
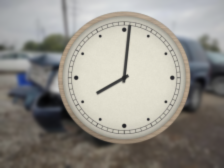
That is h=8 m=1
